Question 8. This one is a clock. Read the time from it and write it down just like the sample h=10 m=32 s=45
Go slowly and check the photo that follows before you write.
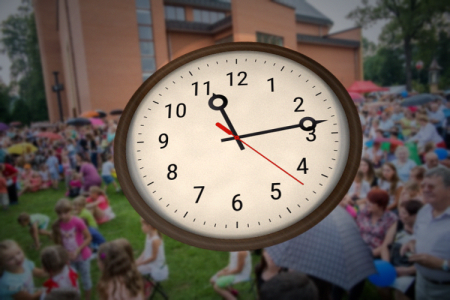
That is h=11 m=13 s=22
